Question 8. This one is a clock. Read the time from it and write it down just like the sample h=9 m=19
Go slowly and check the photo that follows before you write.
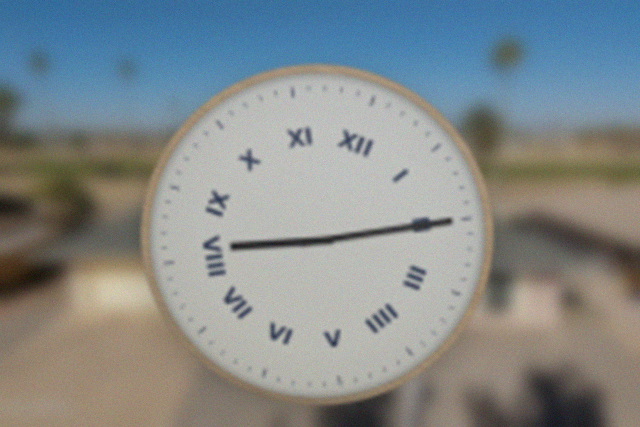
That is h=8 m=10
